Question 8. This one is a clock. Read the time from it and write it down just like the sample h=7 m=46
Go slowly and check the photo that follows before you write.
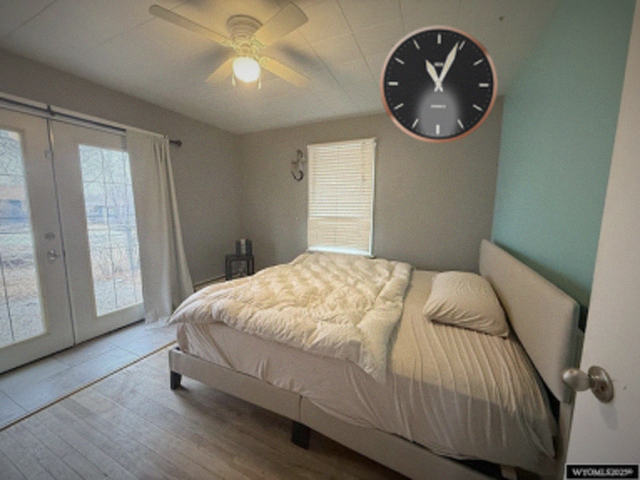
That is h=11 m=4
